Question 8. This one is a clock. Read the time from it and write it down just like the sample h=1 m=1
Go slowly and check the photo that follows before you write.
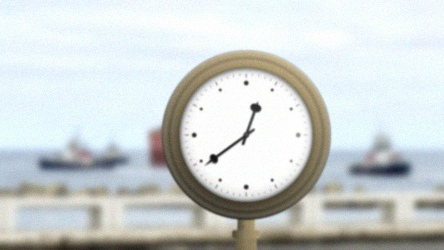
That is h=12 m=39
